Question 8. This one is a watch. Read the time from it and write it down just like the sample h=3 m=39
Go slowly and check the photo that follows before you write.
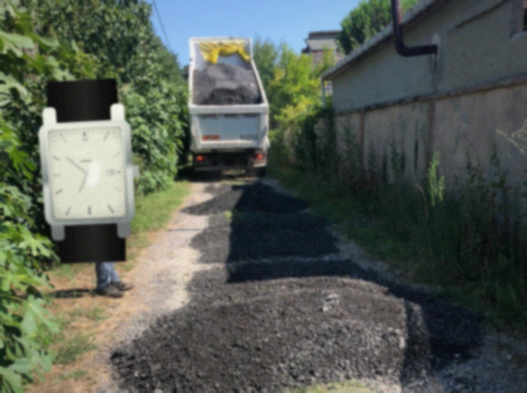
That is h=6 m=52
